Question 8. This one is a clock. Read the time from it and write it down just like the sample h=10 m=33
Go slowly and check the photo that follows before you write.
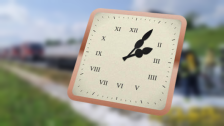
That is h=2 m=5
